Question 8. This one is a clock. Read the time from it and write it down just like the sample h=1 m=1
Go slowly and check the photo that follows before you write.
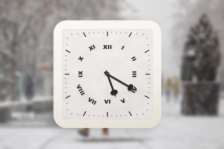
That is h=5 m=20
